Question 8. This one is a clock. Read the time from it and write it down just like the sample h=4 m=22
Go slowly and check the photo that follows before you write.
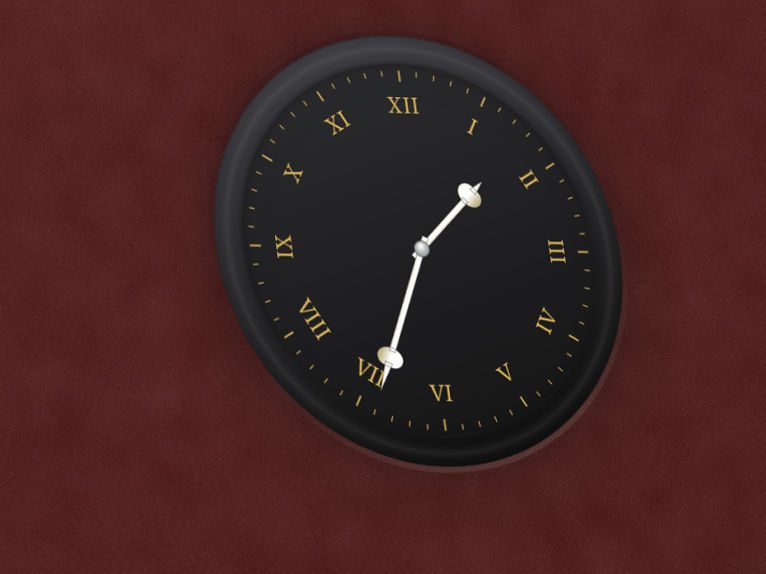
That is h=1 m=34
